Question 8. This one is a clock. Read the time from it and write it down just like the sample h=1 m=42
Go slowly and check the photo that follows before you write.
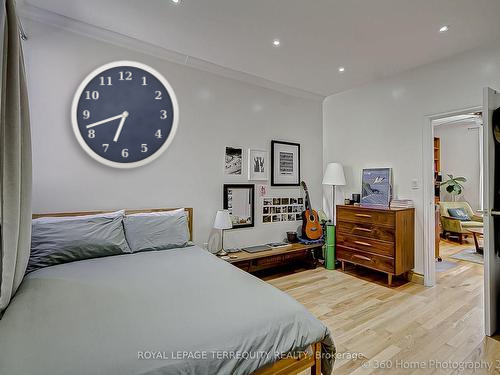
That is h=6 m=42
